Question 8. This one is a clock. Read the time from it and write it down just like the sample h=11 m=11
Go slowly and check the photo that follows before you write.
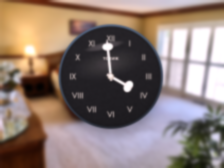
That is h=3 m=59
